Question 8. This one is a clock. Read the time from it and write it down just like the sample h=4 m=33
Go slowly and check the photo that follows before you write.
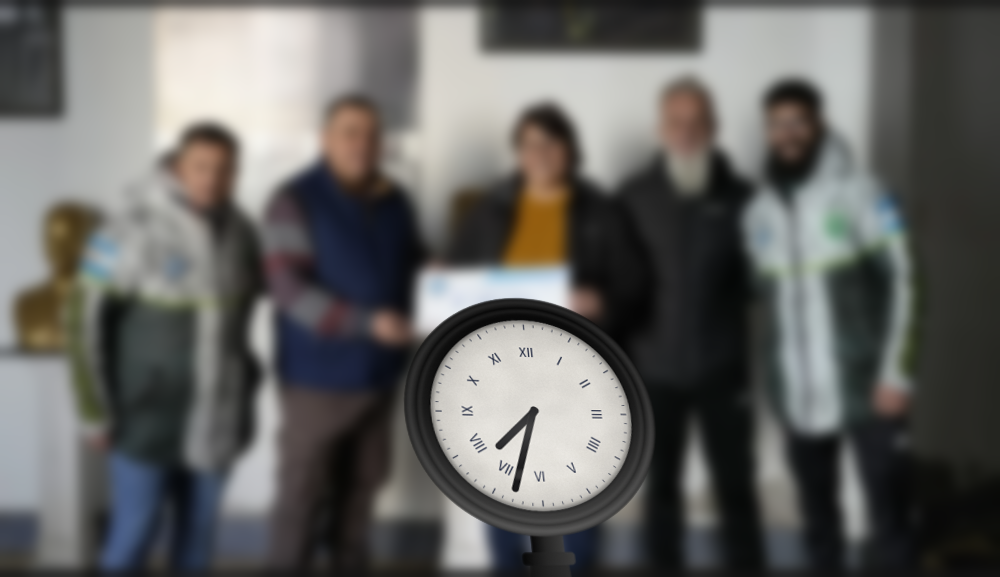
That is h=7 m=33
